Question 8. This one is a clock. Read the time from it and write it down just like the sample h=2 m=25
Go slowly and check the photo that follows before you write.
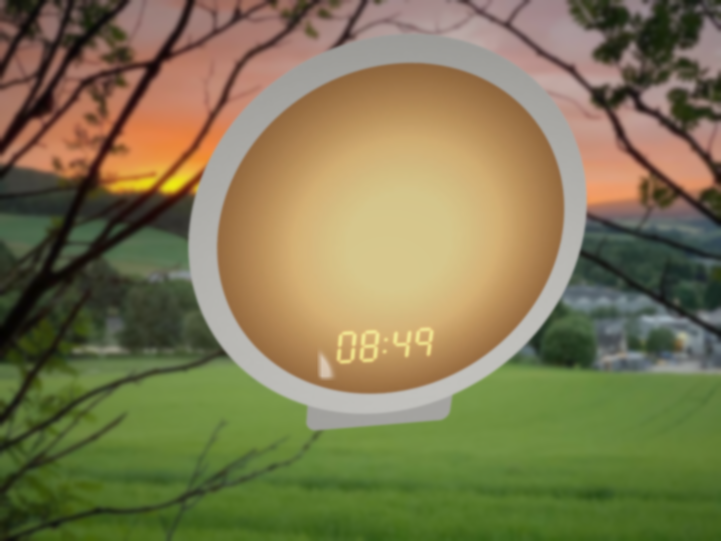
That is h=8 m=49
